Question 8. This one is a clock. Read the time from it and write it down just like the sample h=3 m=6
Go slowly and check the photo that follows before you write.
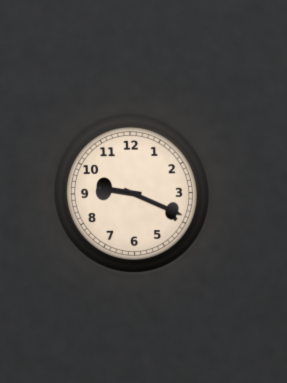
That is h=9 m=19
